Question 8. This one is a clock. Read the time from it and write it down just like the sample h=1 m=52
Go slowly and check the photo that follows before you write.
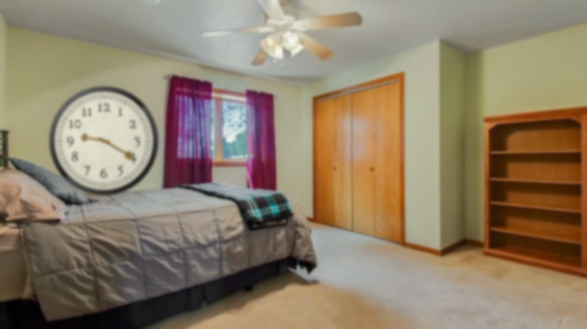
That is h=9 m=20
